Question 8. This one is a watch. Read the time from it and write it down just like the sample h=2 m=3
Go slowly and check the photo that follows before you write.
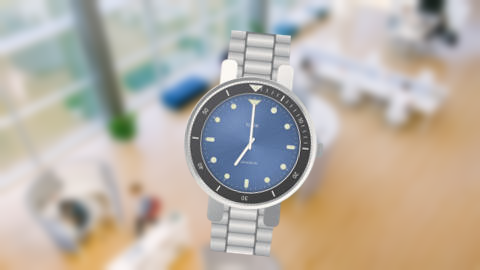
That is h=7 m=0
